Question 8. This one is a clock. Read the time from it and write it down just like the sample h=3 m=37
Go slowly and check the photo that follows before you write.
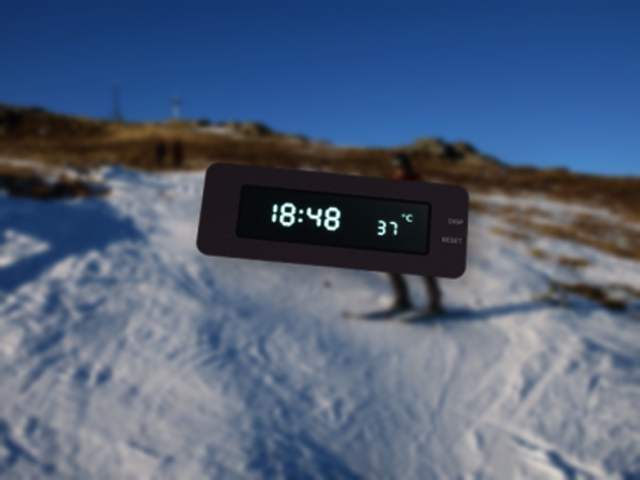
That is h=18 m=48
